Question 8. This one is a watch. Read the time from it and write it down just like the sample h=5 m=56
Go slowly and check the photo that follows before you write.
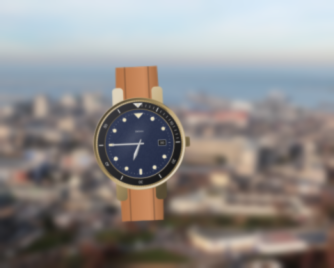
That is h=6 m=45
